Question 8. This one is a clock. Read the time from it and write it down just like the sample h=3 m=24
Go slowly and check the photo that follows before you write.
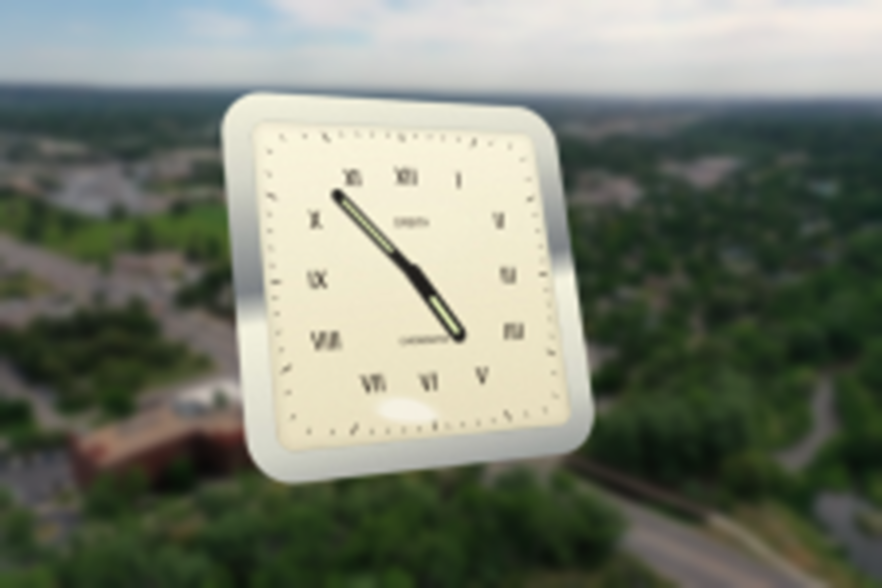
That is h=4 m=53
